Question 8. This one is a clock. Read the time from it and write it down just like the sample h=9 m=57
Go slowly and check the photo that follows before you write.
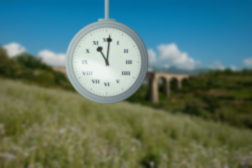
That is h=11 m=1
